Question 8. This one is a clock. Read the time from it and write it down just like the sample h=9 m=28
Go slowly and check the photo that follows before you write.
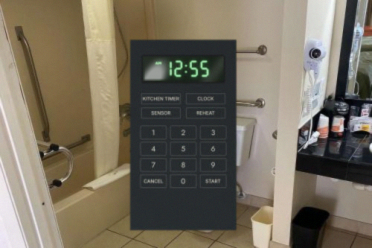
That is h=12 m=55
